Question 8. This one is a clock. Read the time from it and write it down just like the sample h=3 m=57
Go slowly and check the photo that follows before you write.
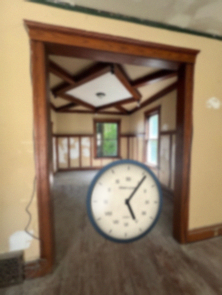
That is h=5 m=6
